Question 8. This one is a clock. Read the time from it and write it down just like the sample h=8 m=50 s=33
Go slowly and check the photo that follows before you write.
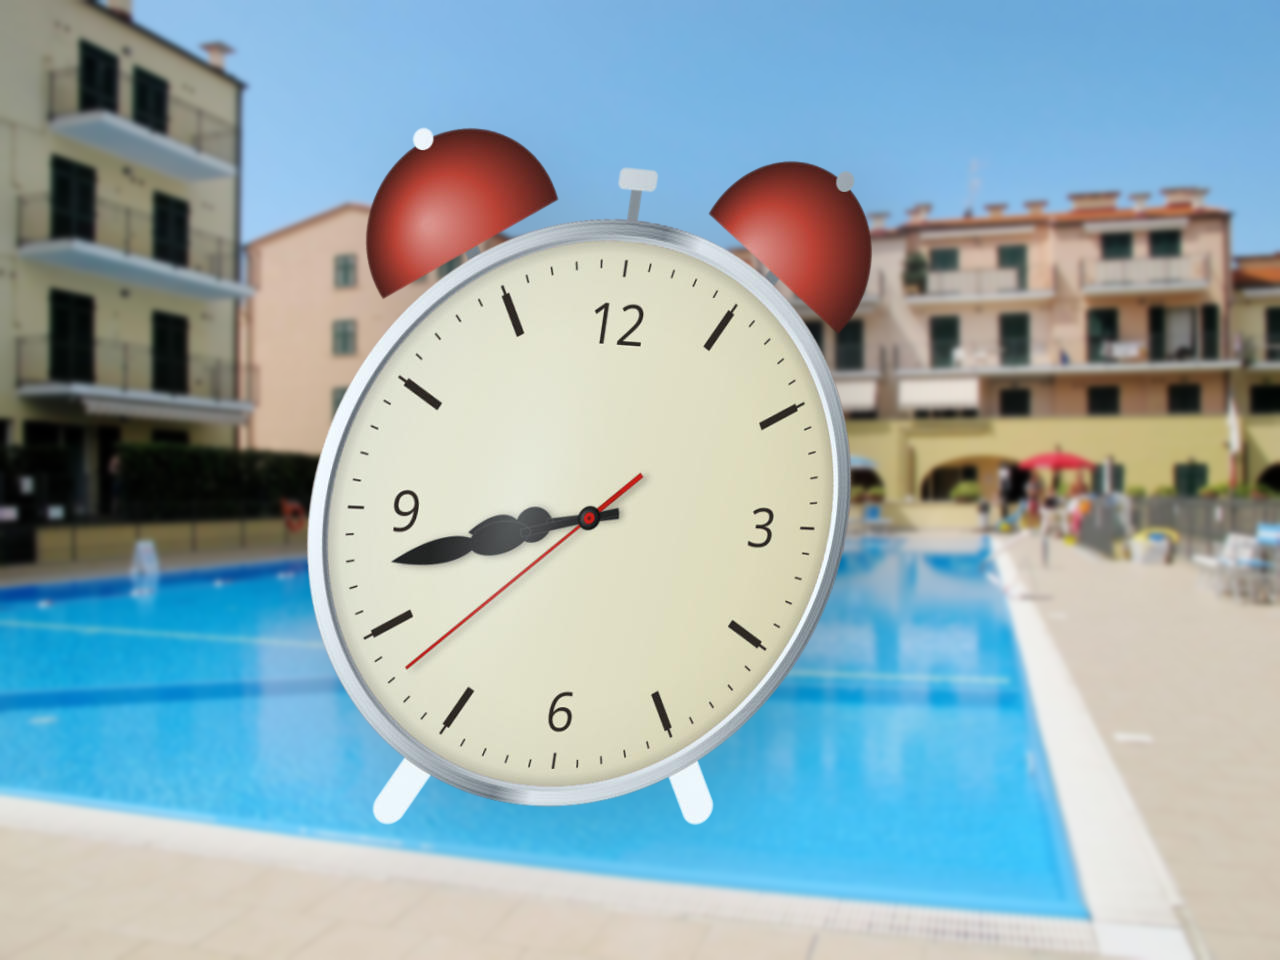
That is h=8 m=42 s=38
